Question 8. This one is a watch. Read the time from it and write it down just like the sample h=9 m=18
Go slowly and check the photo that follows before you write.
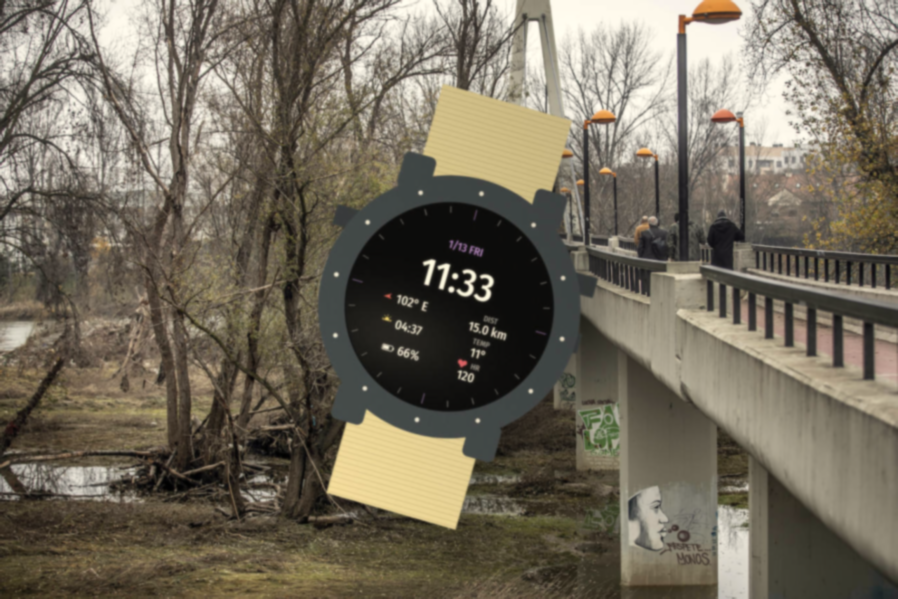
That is h=11 m=33
